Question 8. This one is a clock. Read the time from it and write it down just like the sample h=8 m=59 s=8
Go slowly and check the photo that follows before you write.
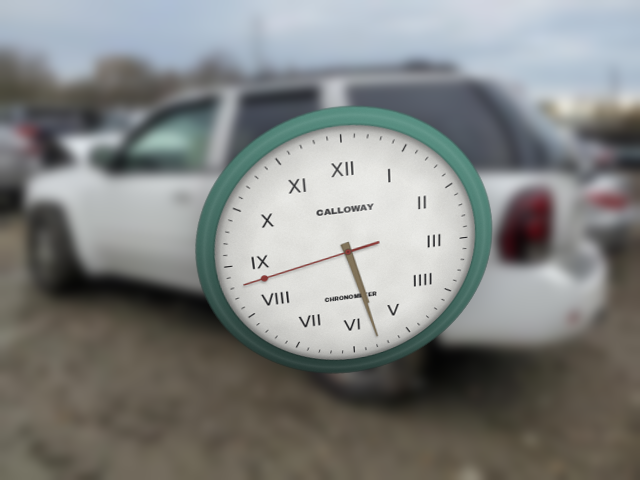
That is h=5 m=27 s=43
